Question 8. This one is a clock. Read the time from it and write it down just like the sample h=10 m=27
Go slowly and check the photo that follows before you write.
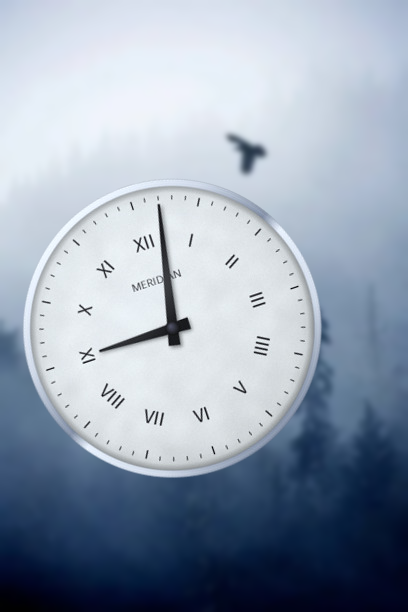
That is h=9 m=2
